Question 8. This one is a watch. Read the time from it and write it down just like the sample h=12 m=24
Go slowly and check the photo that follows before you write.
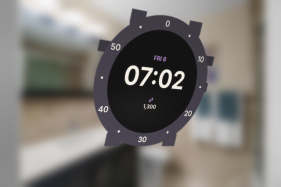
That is h=7 m=2
